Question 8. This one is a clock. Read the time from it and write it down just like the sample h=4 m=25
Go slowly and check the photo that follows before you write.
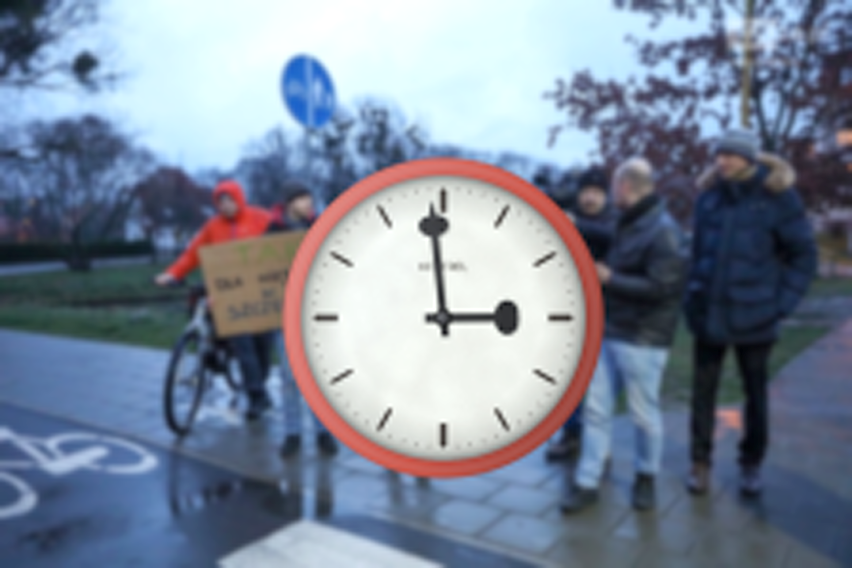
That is h=2 m=59
